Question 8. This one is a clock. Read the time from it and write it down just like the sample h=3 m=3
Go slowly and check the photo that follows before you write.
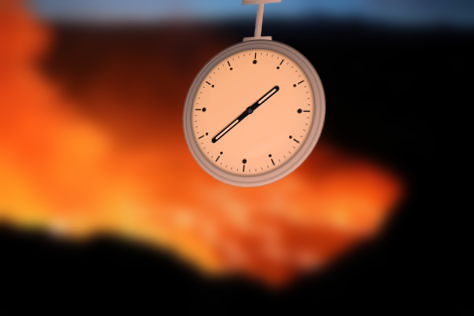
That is h=1 m=38
